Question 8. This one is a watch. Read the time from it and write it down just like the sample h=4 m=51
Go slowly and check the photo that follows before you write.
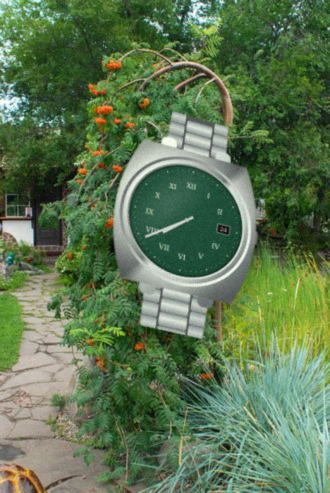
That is h=7 m=39
